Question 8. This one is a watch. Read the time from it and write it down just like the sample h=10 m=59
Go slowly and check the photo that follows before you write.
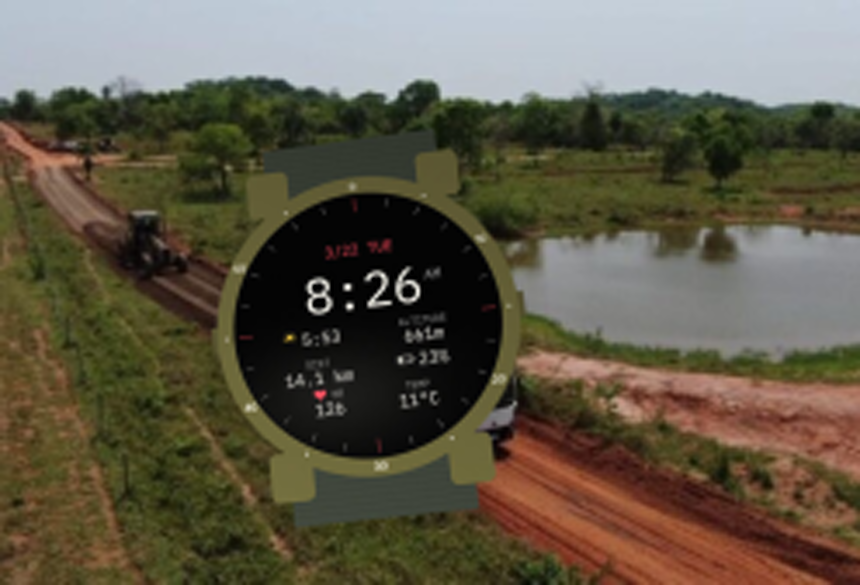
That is h=8 m=26
